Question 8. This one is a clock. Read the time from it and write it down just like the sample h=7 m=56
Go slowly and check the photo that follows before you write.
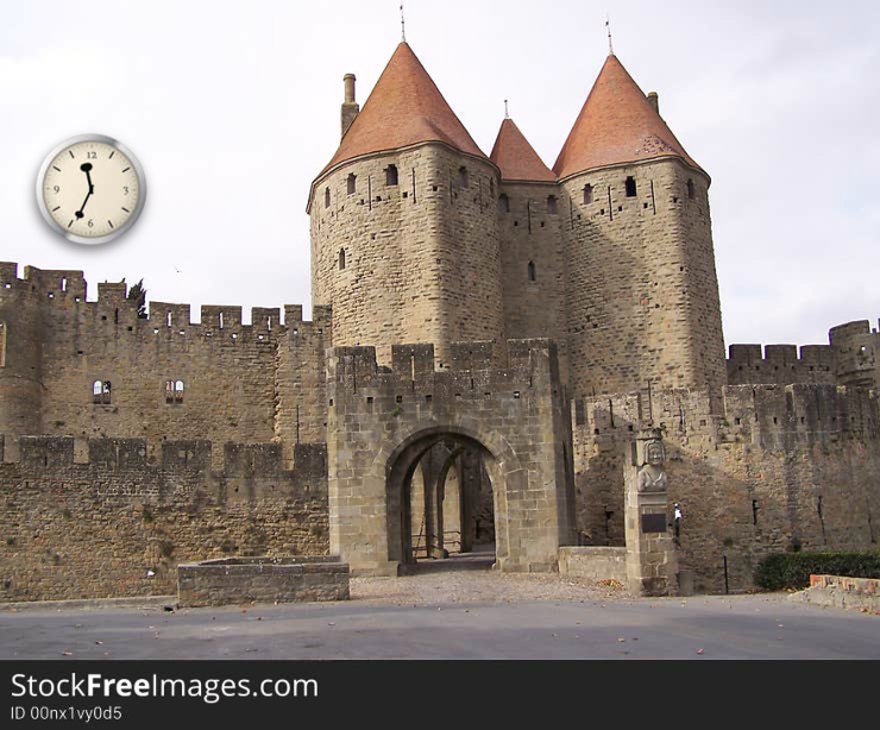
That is h=11 m=34
